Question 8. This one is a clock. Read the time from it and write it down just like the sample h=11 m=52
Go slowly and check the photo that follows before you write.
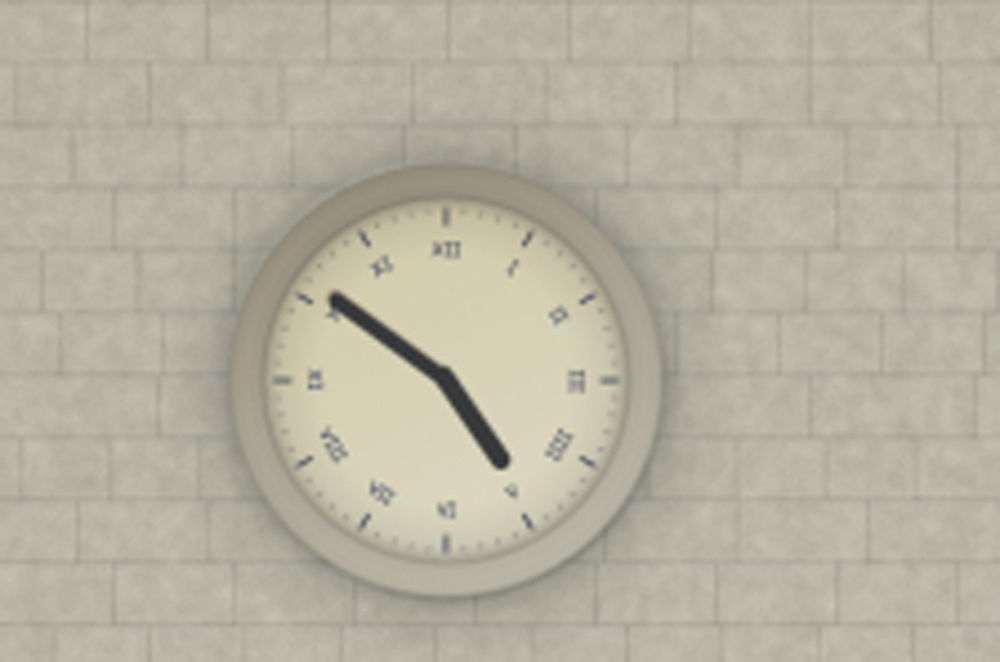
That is h=4 m=51
